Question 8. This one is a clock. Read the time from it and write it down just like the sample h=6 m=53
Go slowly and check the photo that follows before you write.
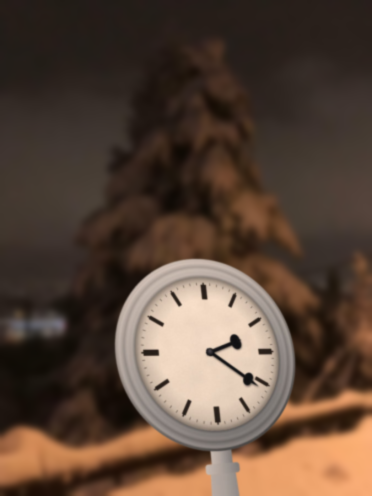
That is h=2 m=21
